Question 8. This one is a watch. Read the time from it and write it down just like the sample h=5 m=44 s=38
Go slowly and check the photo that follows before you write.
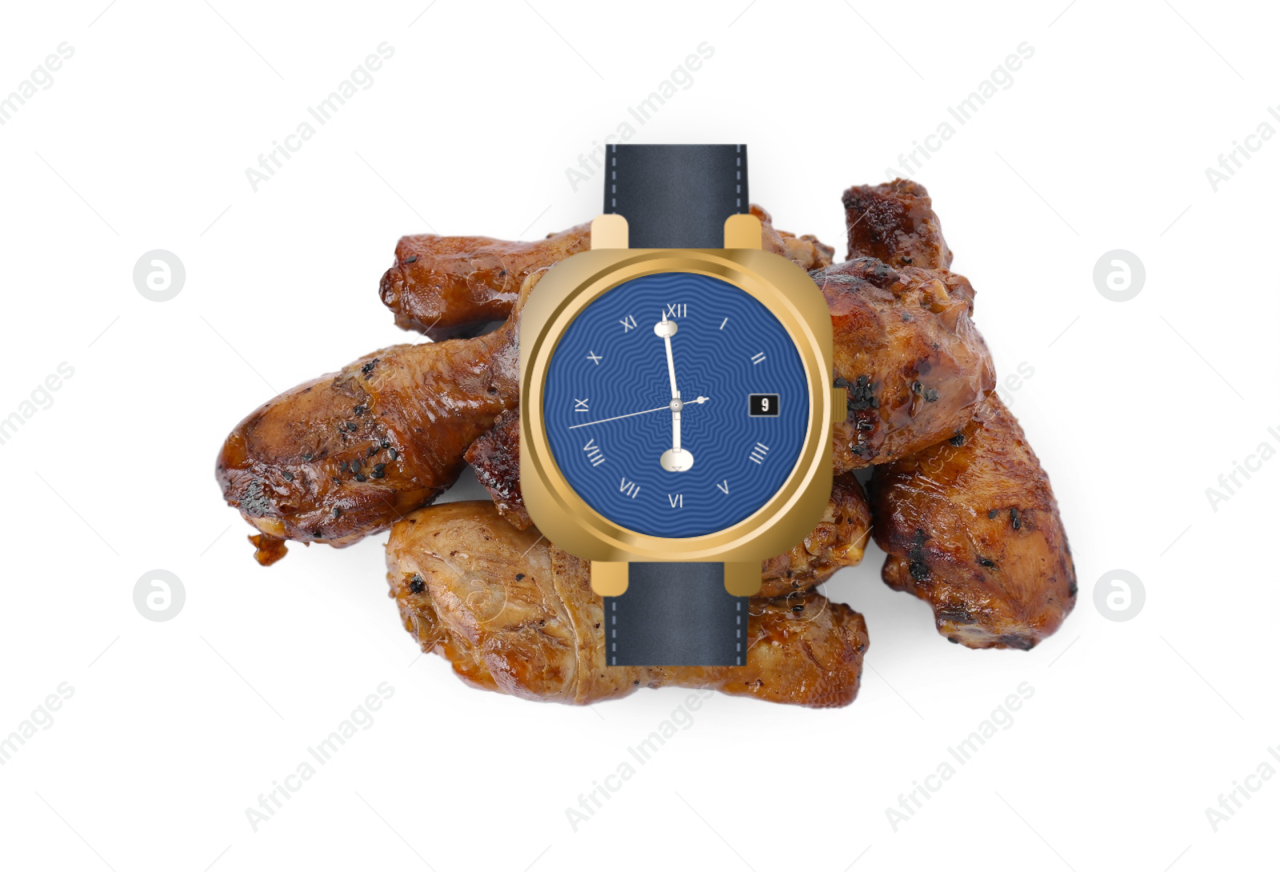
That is h=5 m=58 s=43
